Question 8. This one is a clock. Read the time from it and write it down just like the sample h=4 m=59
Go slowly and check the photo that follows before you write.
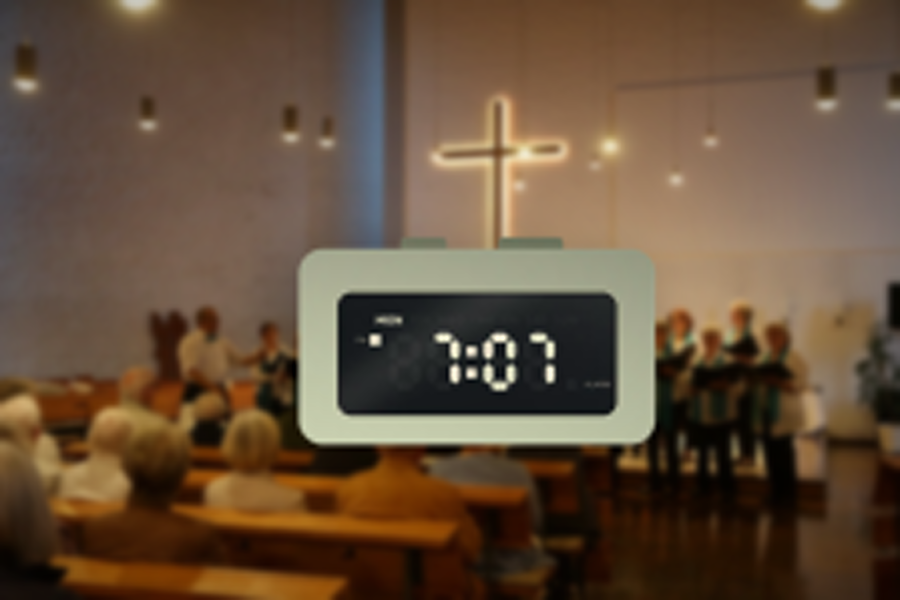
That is h=7 m=7
